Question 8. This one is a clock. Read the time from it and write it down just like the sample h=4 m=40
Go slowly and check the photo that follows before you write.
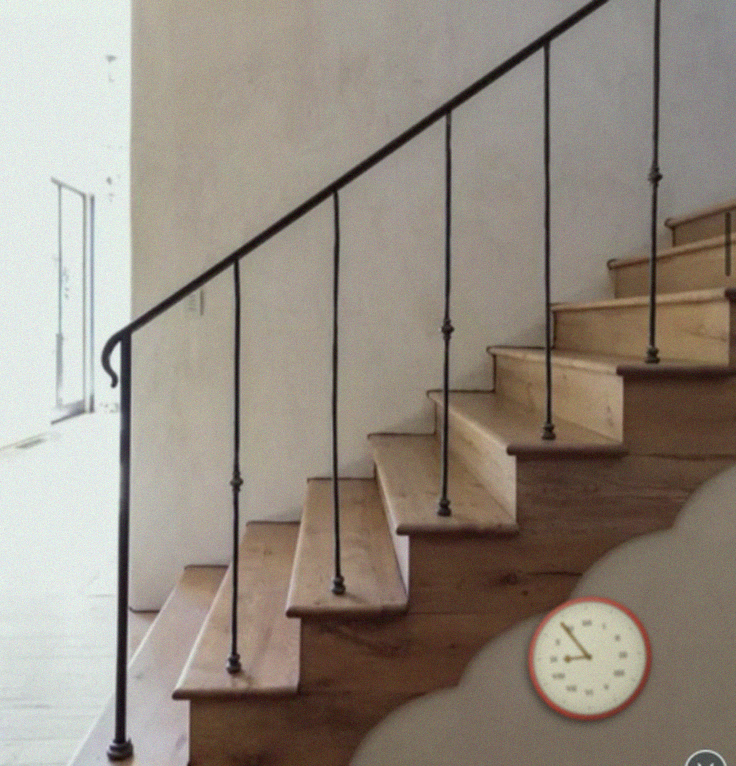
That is h=8 m=54
